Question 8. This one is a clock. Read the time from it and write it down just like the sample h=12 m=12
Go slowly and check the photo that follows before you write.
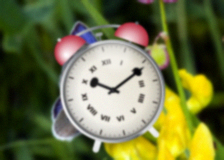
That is h=10 m=11
